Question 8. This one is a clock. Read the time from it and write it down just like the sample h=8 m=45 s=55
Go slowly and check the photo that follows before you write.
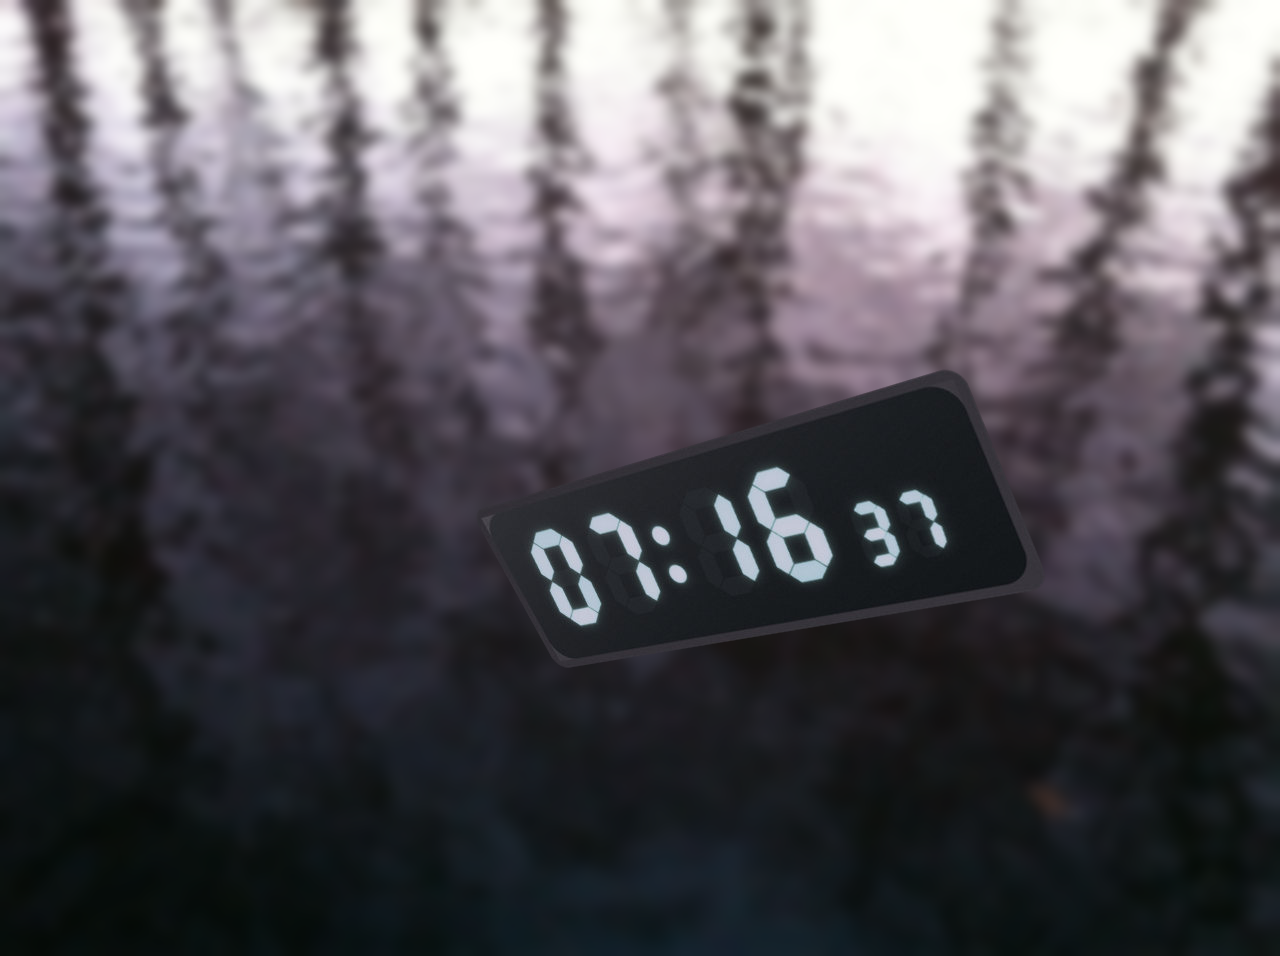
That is h=7 m=16 s=37
